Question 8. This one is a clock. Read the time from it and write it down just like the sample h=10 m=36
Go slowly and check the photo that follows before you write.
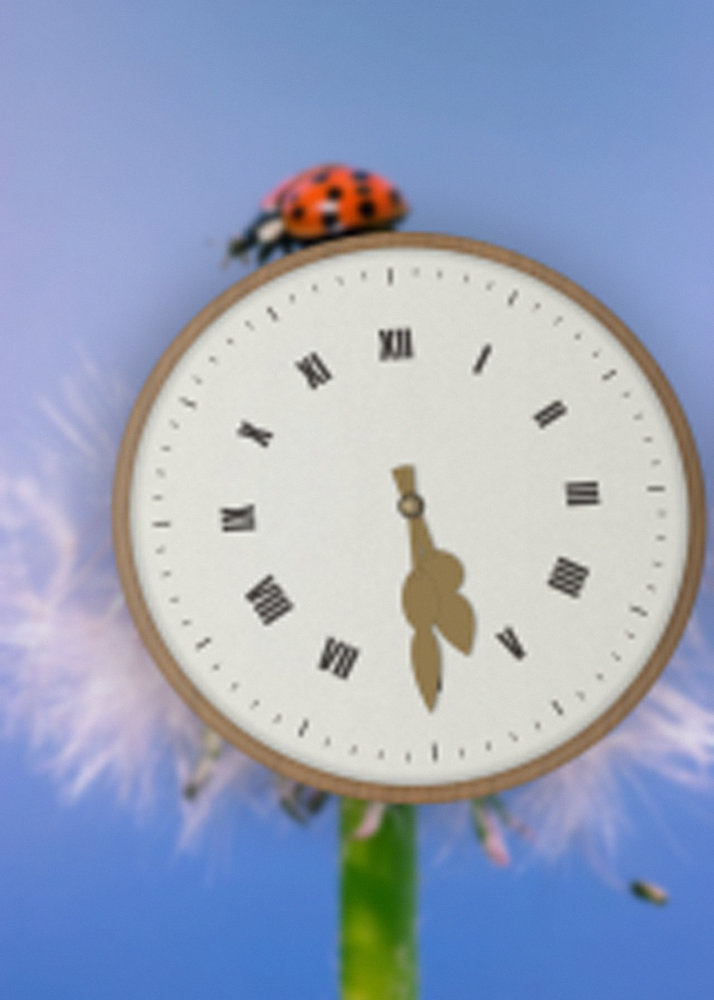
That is h=5 m=30
